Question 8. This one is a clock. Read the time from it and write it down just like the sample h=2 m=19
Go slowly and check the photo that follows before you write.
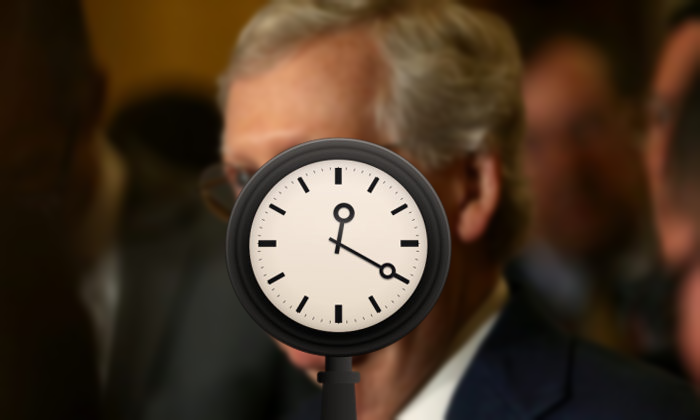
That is h=12 m=20
